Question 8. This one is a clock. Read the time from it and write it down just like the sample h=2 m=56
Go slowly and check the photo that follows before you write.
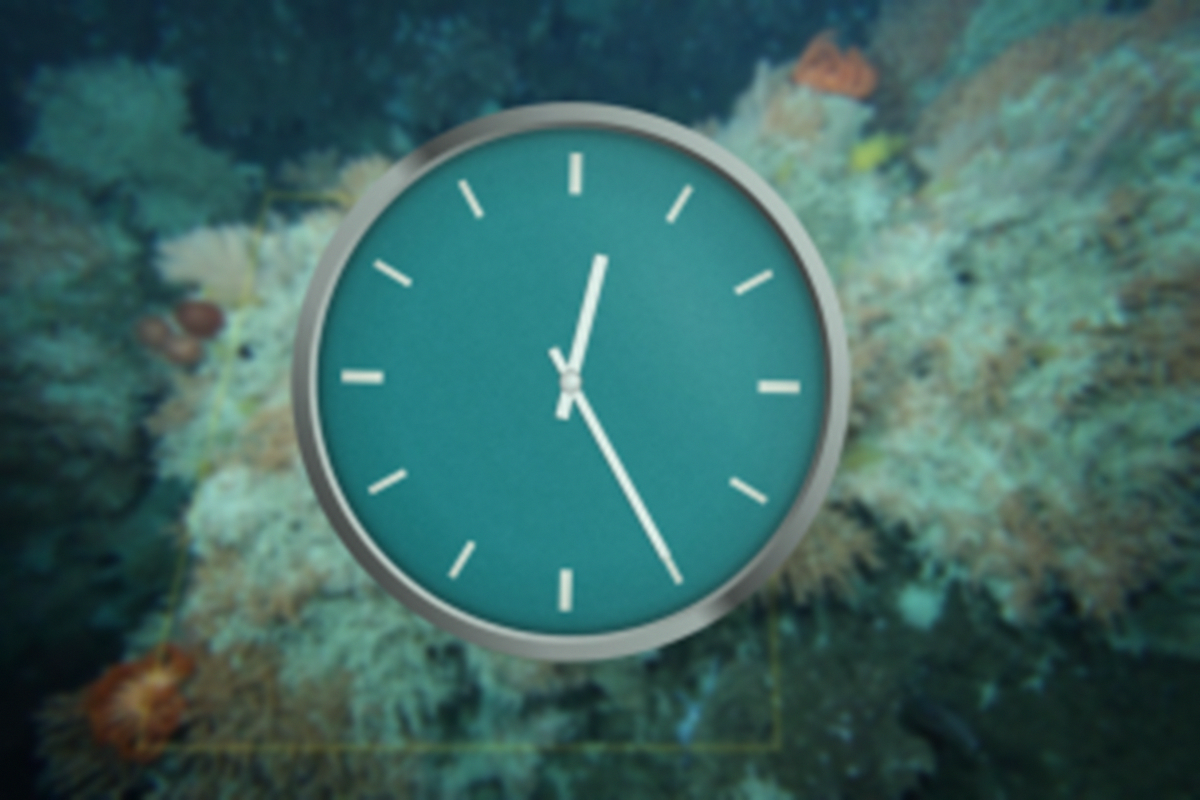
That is h=12 m=25
